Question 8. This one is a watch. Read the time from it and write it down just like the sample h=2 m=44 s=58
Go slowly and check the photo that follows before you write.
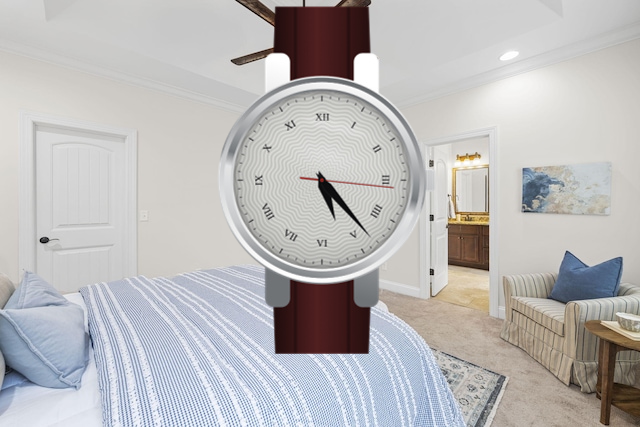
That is h=5 m=23 s=16
